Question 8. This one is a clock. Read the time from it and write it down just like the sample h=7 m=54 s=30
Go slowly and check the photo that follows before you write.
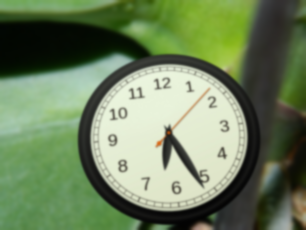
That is h=6 m=26 s=8
